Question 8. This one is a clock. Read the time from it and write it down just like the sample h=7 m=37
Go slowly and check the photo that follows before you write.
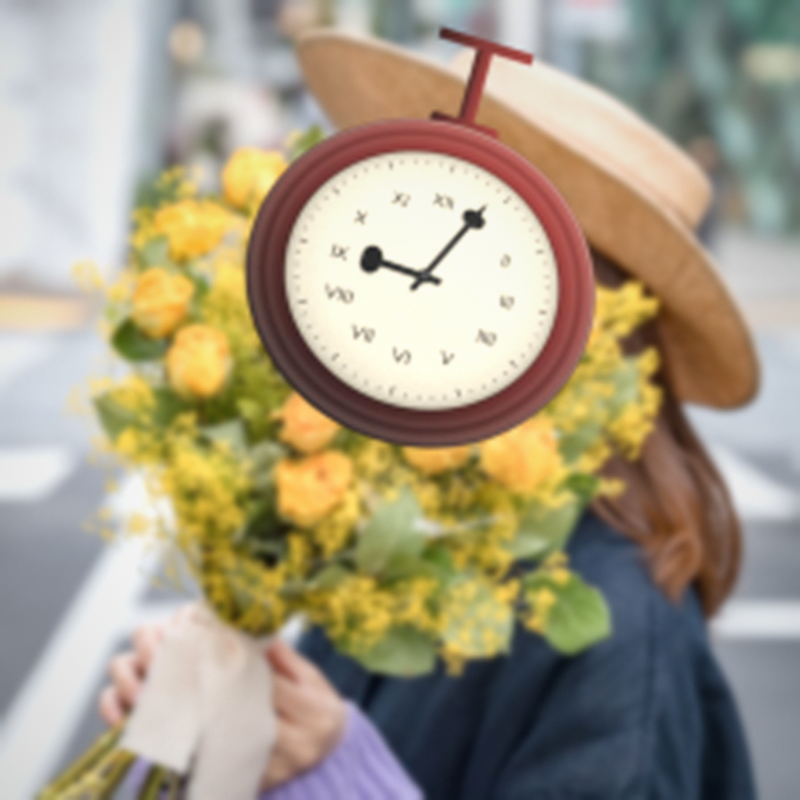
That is h=9 m=4
